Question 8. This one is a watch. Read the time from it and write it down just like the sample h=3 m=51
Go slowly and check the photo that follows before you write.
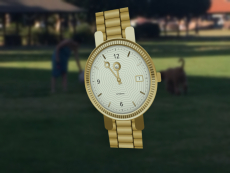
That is h=11 m=54
